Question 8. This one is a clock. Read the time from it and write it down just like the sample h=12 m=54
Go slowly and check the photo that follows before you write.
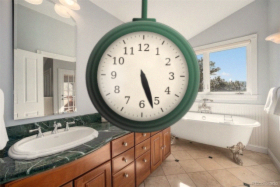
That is h=5 m=27
